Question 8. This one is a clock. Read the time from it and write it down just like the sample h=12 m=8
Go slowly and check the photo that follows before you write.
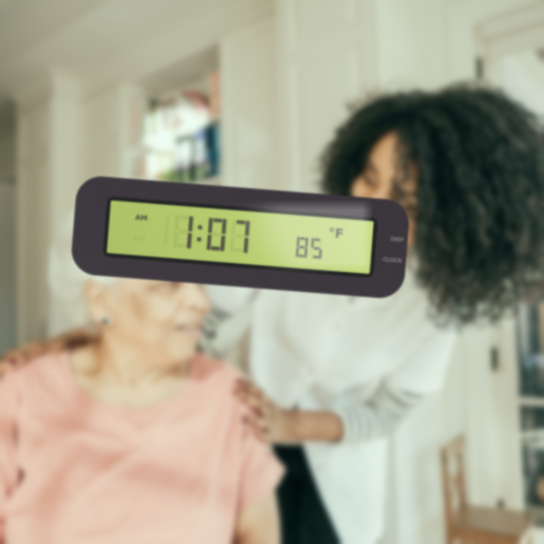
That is h=1 m=7
